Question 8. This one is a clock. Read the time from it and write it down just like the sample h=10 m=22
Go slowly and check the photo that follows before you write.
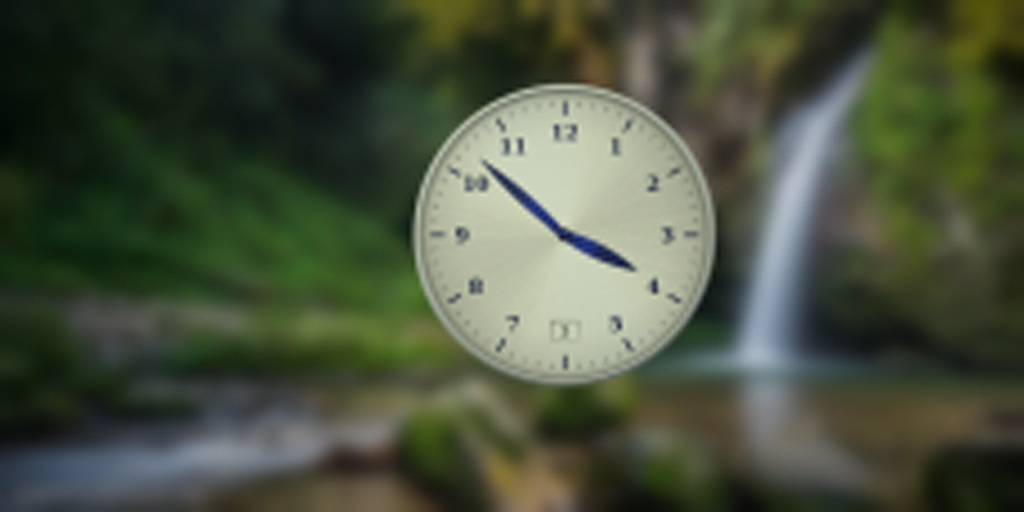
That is h=3 m=52
